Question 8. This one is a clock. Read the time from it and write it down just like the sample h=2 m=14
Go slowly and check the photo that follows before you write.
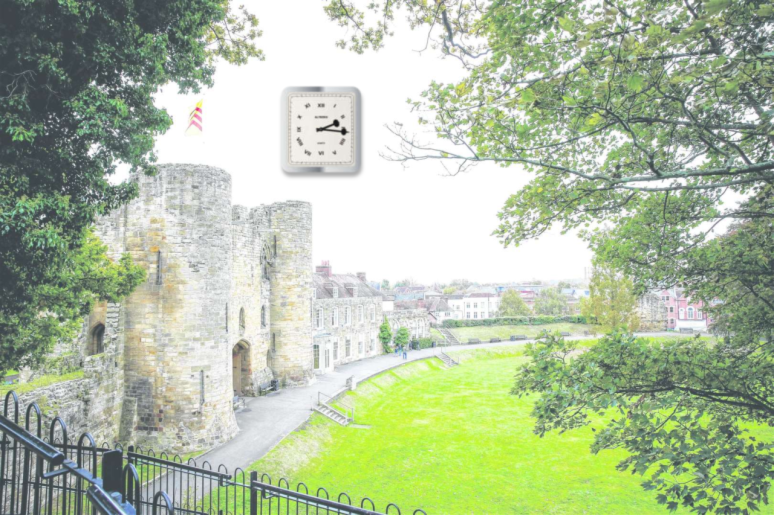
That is h=2 m=16
